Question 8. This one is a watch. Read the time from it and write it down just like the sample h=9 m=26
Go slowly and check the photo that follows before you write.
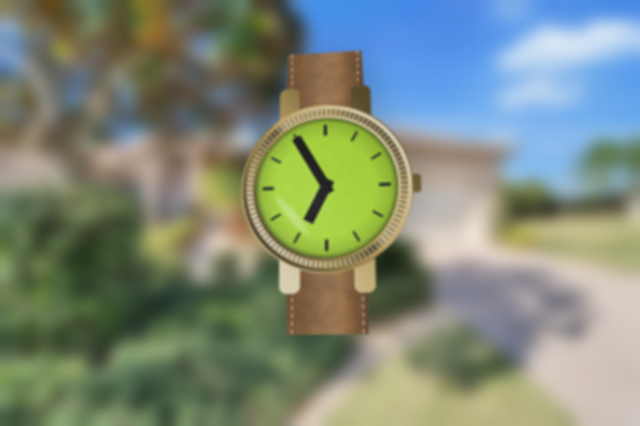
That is h=6 m=55
